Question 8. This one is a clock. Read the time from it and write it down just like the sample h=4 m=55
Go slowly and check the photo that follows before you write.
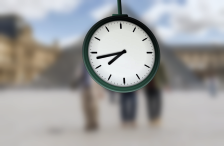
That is h=7 m=43
